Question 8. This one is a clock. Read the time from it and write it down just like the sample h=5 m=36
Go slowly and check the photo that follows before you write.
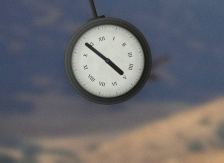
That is h=4 m=54
